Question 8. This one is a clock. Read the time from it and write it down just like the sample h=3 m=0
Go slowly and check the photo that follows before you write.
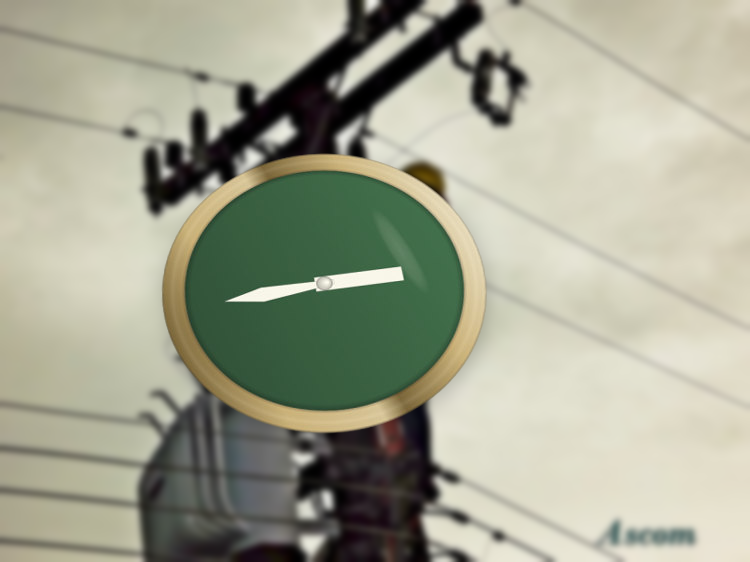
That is h=2 m=43
